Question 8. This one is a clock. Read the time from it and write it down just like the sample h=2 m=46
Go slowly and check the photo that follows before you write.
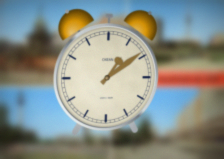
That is h=1 m=9
